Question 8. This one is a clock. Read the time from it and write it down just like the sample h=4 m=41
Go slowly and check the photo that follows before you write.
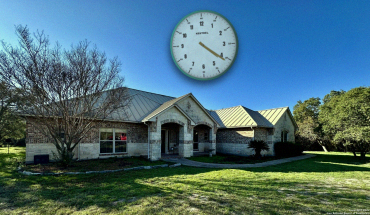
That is h=4 m=21
